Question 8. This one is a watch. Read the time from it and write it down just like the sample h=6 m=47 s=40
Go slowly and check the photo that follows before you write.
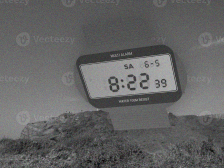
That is h=8 m=22 s=39
